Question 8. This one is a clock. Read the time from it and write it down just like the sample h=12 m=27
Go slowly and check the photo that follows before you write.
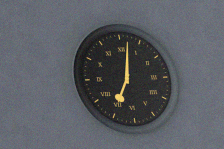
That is h=7 m=2
